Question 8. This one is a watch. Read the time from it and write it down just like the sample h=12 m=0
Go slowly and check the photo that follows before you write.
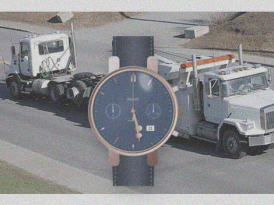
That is h=5 m=28
